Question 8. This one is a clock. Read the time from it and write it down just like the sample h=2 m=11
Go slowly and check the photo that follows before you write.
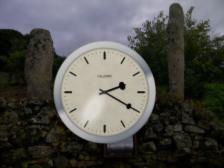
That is h=2 m=20
